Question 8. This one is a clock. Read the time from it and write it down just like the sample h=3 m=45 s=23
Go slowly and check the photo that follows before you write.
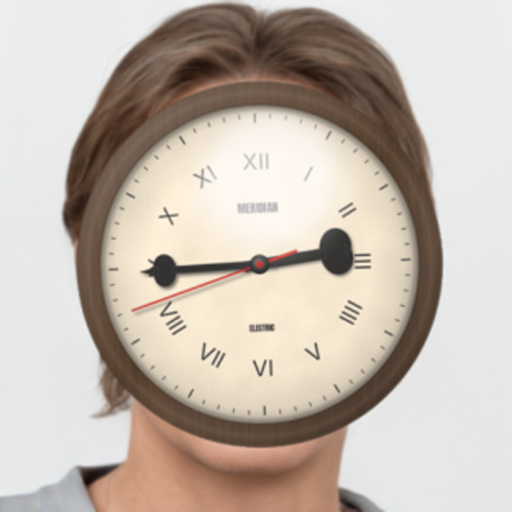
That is h=2 m=44 s=42
